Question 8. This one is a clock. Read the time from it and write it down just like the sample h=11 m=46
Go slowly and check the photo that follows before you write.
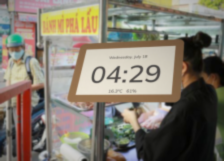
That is h=4 m=29
